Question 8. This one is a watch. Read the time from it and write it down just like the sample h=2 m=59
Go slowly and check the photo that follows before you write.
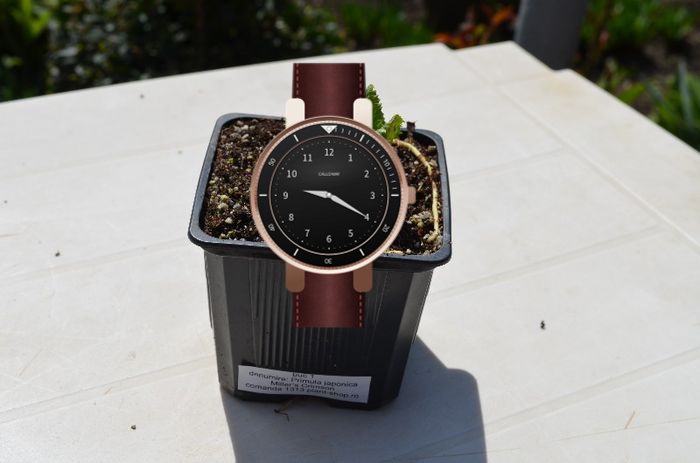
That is h=9 m=20
